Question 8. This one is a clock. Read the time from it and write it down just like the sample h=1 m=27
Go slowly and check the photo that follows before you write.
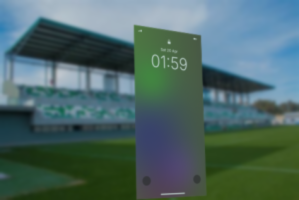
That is h=1 m=59
